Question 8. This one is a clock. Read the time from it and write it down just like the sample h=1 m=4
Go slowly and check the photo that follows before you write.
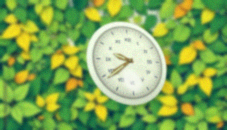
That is h=9 m=39
